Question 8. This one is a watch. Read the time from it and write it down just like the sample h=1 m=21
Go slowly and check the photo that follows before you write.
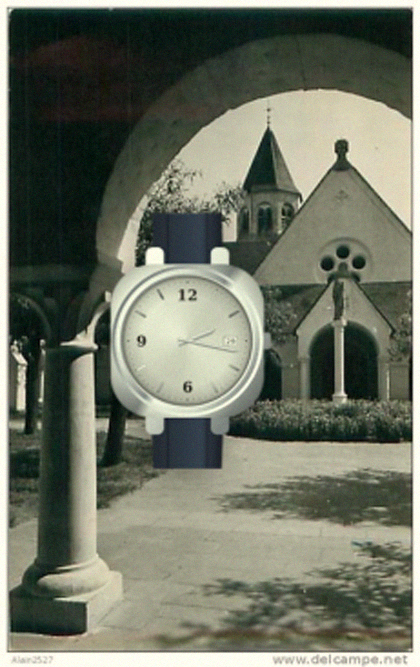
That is h=2 m=17
